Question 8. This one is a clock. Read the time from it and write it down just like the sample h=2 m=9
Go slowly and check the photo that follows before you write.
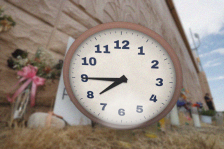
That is h=7 m=45
